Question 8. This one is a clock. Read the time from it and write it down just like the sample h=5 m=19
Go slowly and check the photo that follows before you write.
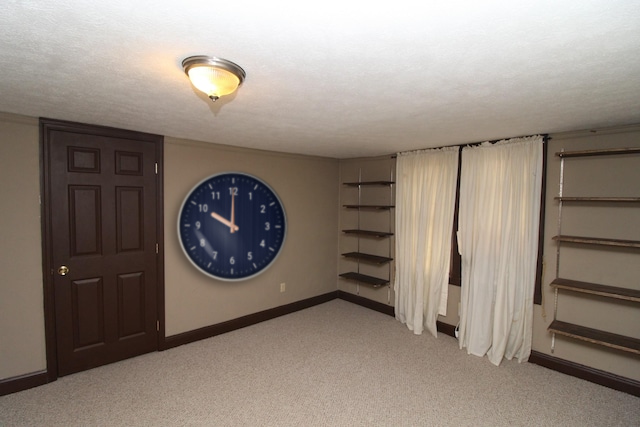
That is h=10 m=0
